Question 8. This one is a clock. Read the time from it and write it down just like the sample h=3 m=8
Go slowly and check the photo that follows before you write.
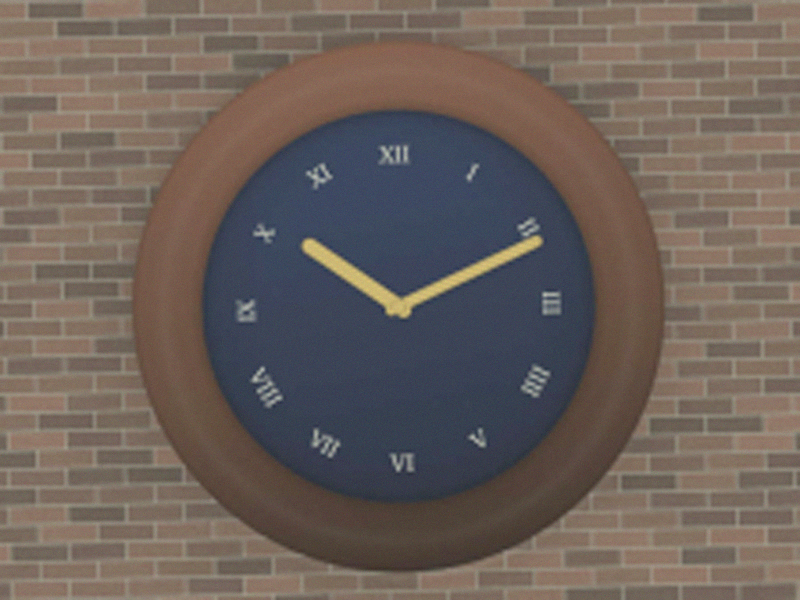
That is h=10 m=11
